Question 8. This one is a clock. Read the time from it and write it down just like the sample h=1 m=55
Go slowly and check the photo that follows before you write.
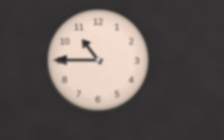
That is h=10 m=45
